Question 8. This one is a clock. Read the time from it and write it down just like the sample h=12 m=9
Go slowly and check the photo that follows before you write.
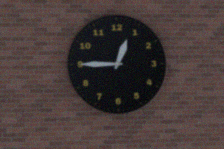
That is h=12 m=45
